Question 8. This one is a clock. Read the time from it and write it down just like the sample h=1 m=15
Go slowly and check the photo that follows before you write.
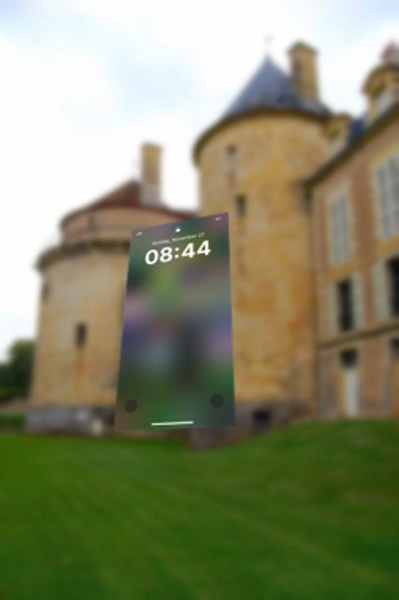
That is h=8 m=44
